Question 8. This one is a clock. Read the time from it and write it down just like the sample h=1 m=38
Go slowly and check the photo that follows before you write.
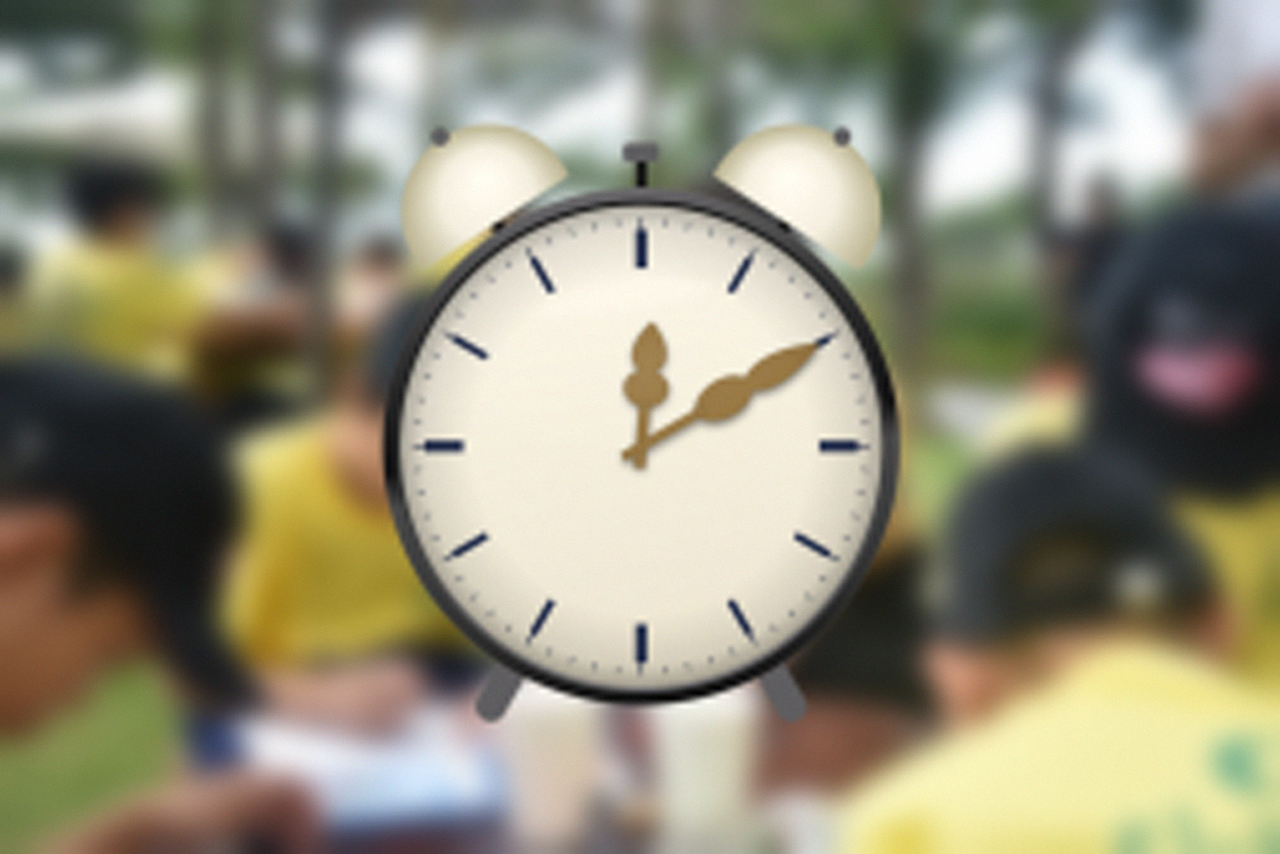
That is h=12 m=10
